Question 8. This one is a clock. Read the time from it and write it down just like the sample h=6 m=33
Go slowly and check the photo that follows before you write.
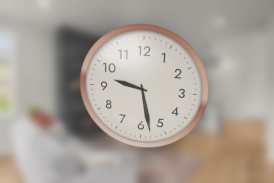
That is h=9 m=28
